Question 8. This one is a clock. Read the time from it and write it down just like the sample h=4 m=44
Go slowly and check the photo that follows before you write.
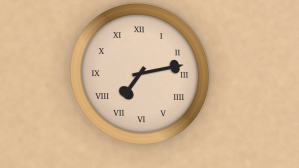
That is h=7 m=13
